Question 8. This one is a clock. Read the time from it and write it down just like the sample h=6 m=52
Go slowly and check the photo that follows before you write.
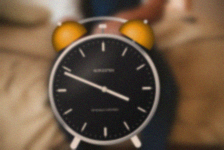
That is h=3 m=49
